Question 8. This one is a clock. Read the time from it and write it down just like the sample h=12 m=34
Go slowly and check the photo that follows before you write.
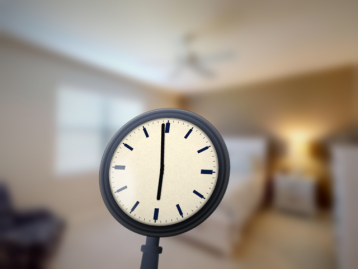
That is h=5 m=59
